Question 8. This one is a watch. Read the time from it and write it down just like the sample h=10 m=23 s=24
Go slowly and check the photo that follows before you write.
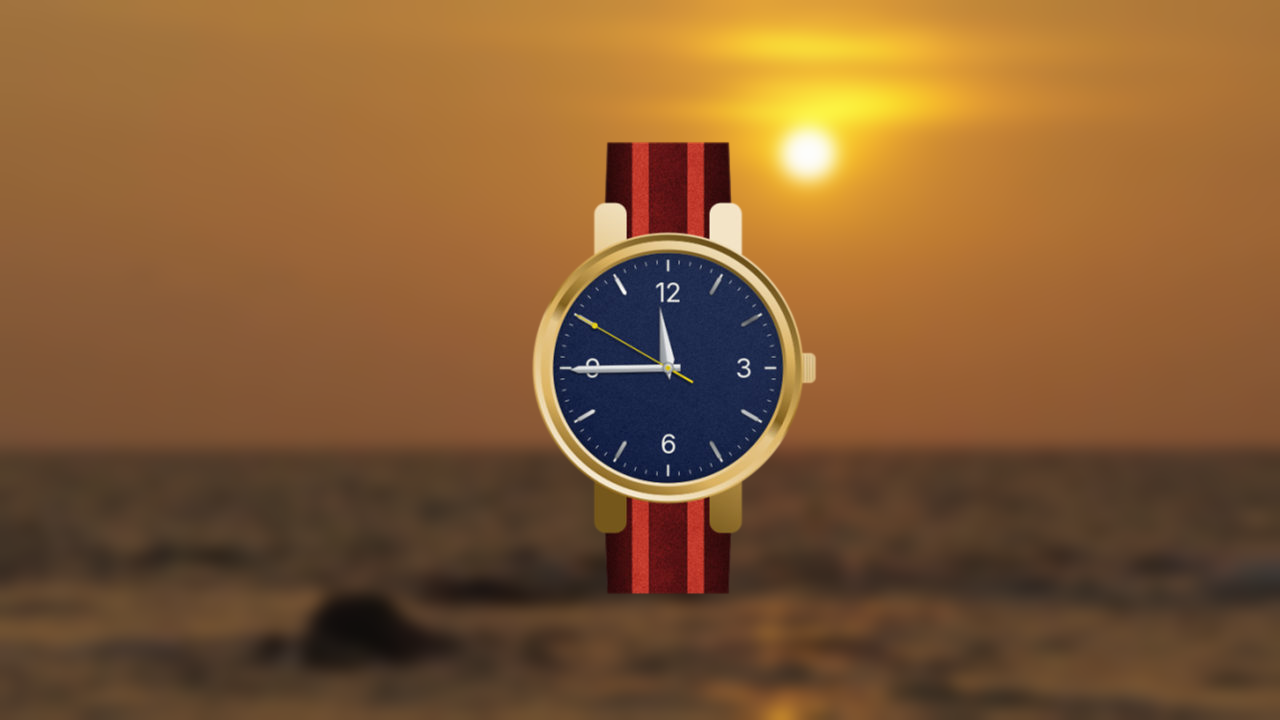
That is h=11 m=44 s=50
